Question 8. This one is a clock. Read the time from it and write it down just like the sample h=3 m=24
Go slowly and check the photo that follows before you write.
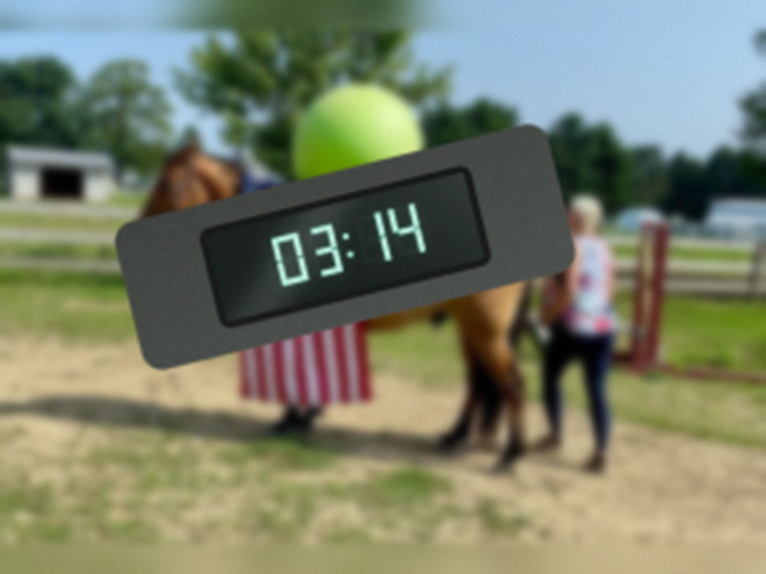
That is h=3 m=14
